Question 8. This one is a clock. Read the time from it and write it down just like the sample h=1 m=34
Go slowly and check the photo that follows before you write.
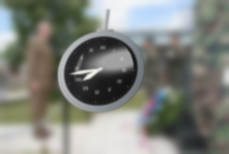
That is h=7 m=43
